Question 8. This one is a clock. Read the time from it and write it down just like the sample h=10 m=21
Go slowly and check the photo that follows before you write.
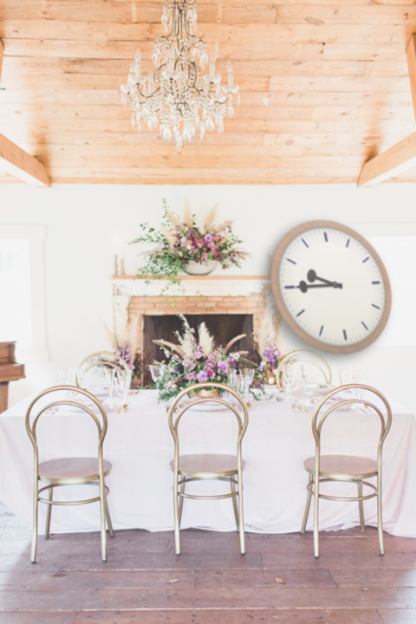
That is h=9 m=45
